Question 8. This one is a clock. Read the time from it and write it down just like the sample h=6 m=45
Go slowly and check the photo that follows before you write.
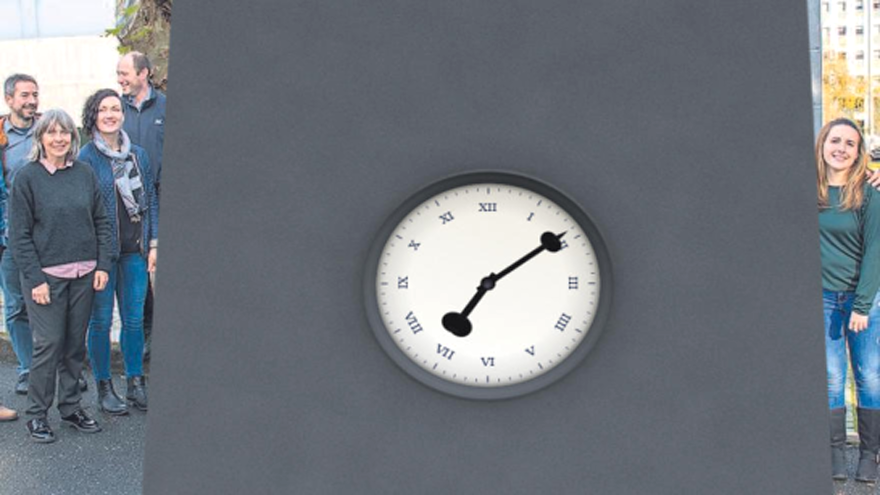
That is h=7 m=9
